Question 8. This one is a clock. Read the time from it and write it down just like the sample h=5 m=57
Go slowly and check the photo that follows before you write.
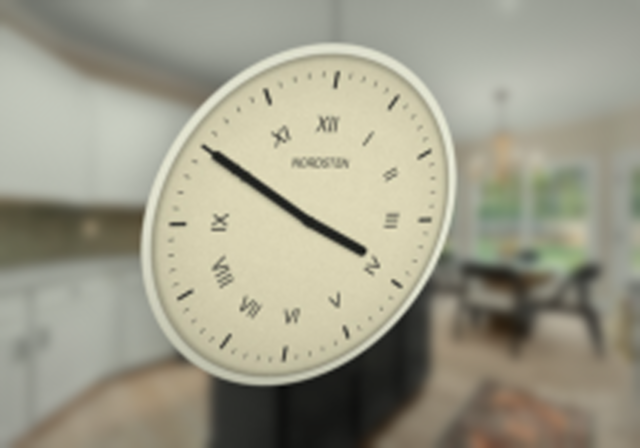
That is h=3 m=50
